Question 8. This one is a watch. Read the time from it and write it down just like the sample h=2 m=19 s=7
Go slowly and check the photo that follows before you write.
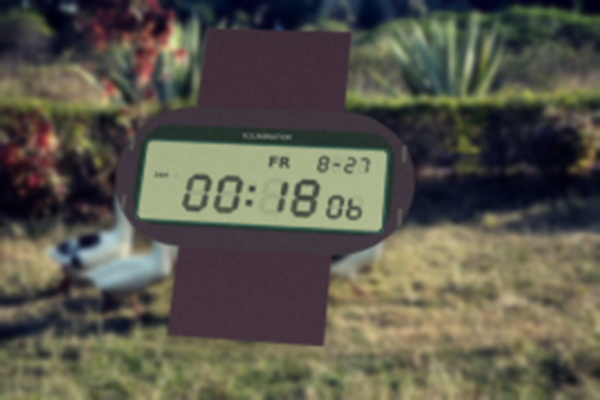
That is h=0 m=18 s=6
